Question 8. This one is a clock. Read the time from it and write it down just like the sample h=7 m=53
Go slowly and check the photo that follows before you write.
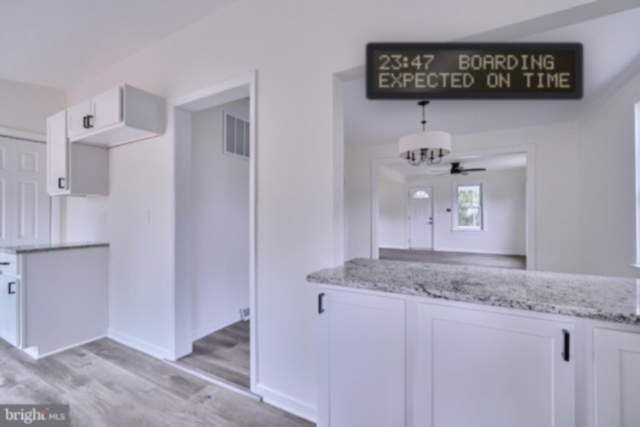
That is h=23 m=47
